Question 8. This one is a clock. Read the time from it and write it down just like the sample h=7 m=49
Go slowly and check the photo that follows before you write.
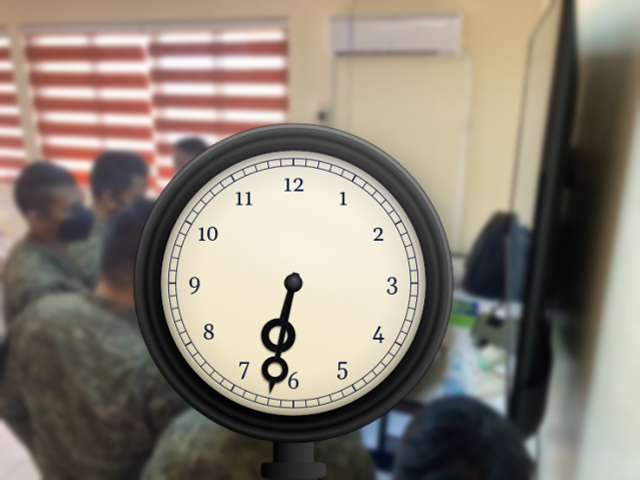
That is h=6 m=32
